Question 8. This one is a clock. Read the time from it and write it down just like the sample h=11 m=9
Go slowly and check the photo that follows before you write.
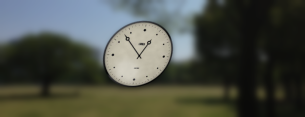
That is h=12 m=53
